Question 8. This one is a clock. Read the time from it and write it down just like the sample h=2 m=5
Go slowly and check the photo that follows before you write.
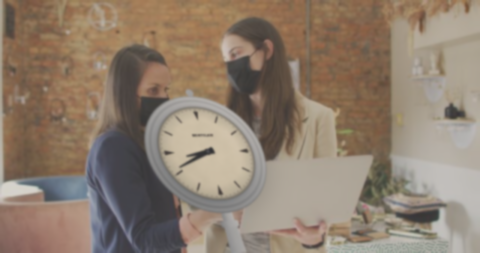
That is h=8 m=41
